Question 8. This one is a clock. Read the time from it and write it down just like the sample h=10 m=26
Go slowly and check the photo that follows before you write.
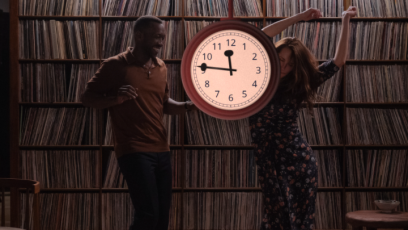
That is h=11 m=46
